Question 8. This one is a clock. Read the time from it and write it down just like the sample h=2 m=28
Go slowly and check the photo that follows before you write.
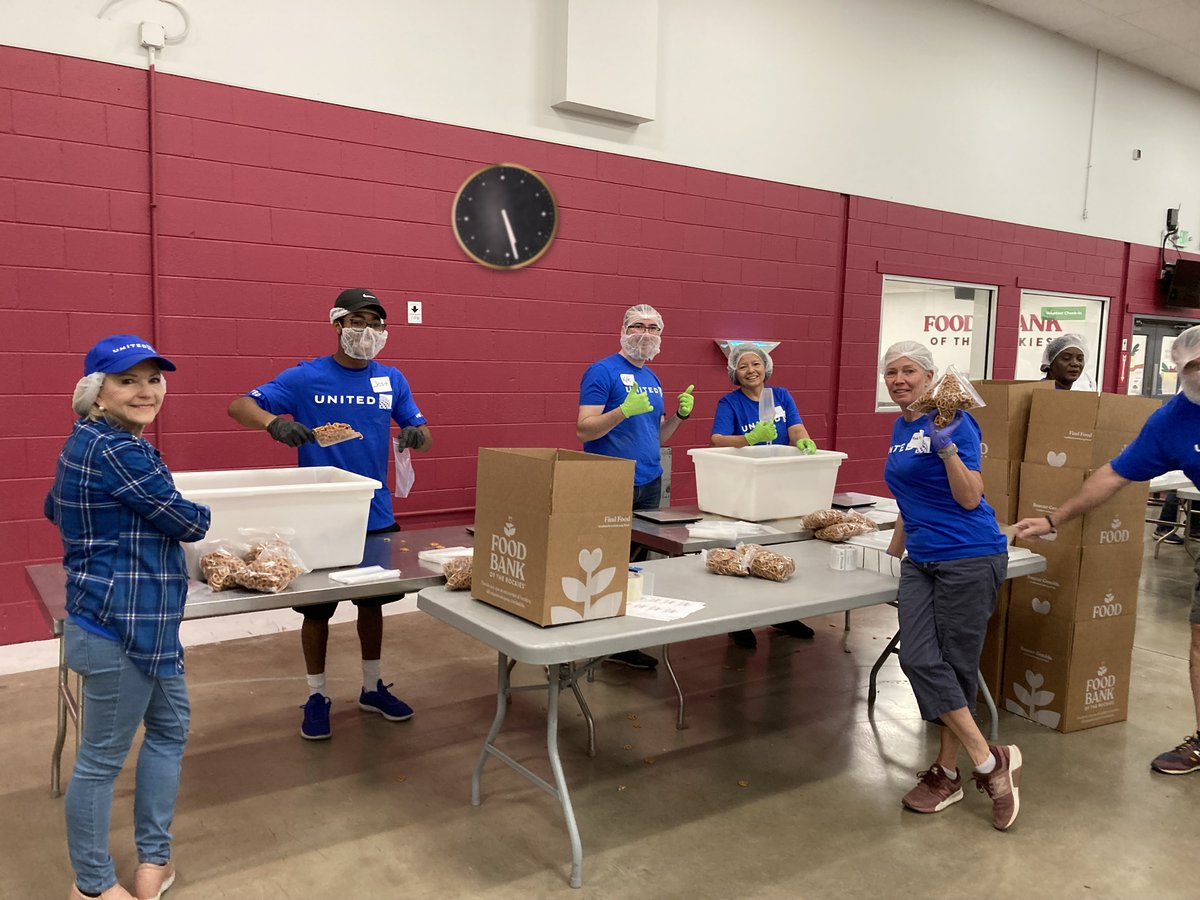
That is h=5 m=28
